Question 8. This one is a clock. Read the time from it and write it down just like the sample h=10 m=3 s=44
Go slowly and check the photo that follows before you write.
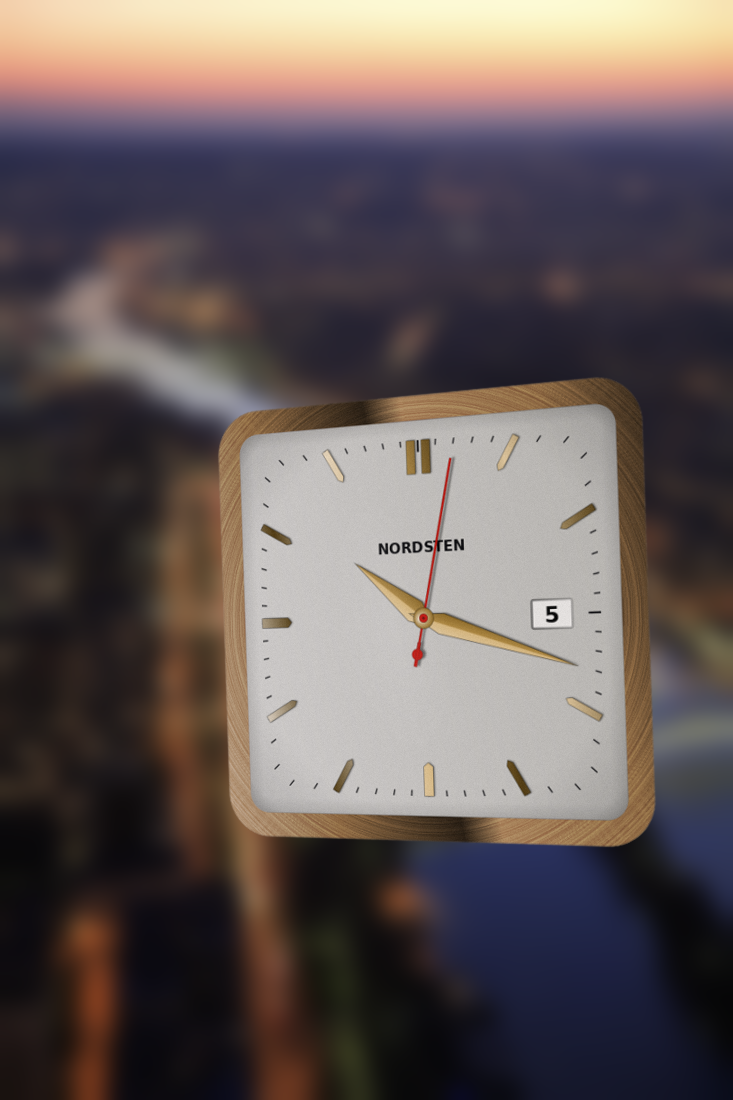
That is h=10 m=18 s=2
